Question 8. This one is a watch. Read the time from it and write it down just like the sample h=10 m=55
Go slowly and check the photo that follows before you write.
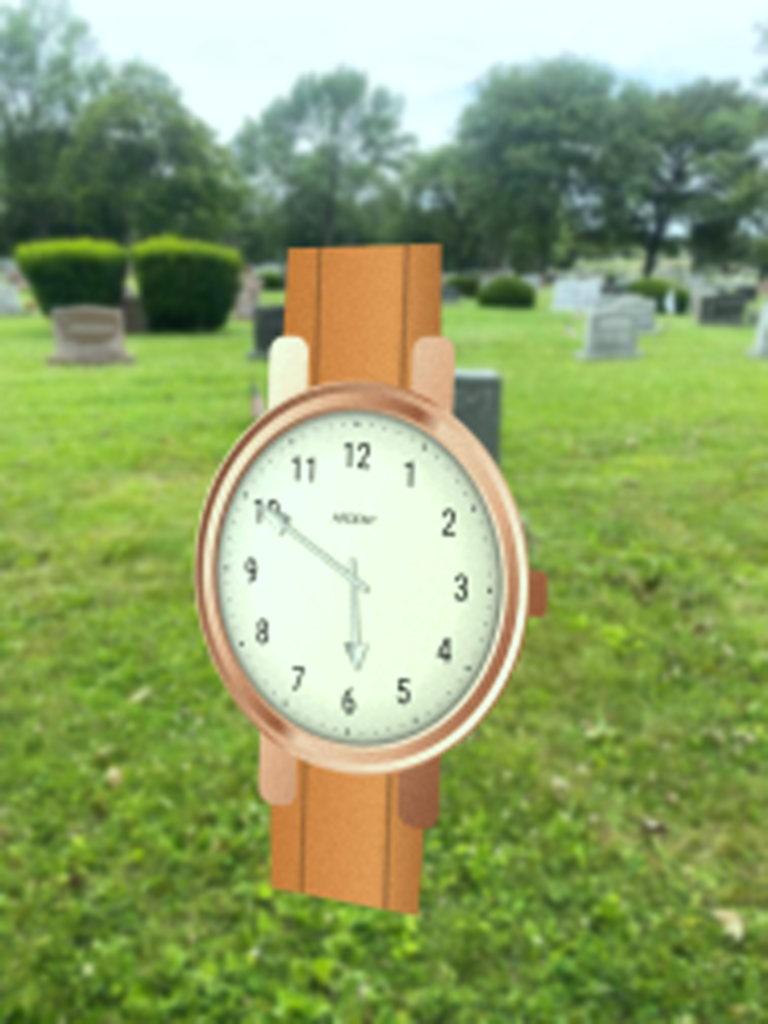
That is h=5 m=50
